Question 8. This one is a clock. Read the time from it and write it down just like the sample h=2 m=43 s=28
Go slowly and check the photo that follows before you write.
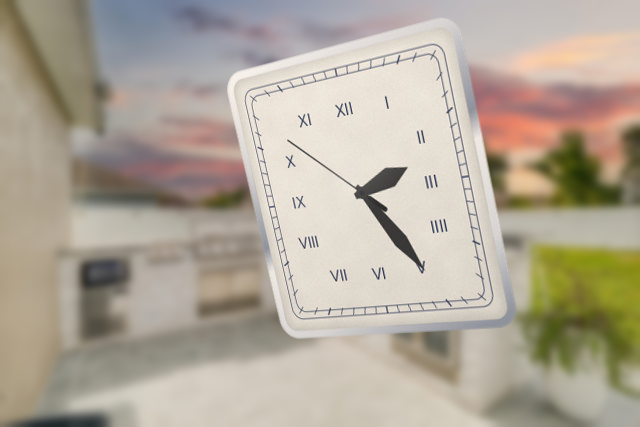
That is h=2 m=24 s=52
